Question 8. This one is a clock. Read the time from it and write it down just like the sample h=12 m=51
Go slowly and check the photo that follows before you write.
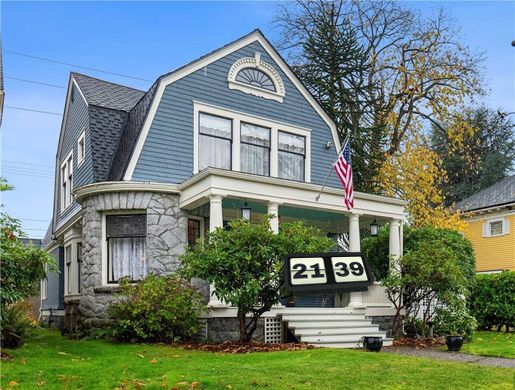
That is h=21 m=39
